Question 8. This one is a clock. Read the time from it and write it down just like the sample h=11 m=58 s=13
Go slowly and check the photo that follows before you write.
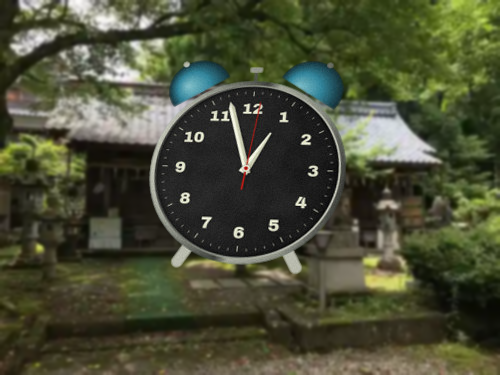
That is h=12 m=57 s=1
